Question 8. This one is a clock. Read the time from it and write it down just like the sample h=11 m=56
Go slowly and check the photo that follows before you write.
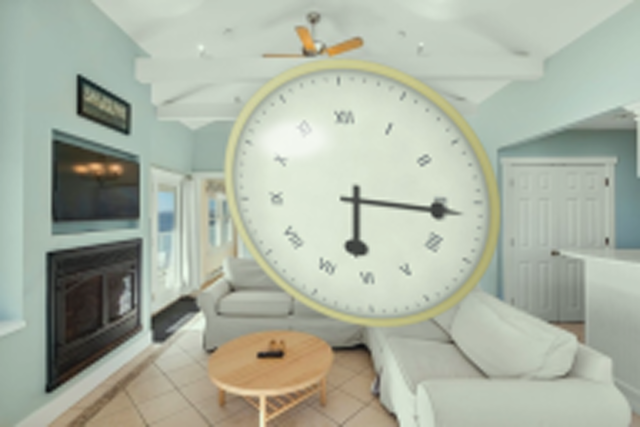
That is h=6 m=16
